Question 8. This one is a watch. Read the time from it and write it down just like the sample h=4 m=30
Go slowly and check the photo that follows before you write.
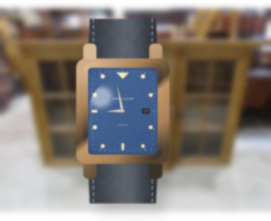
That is h=8 m=58
